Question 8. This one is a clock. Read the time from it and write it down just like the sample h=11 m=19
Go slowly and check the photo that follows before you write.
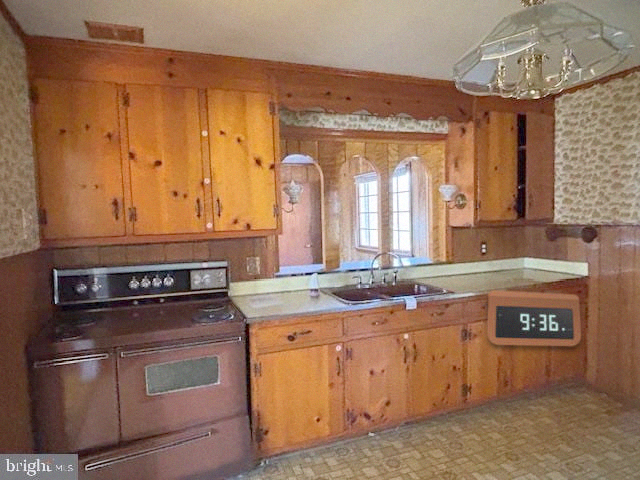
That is h=9 m=36
